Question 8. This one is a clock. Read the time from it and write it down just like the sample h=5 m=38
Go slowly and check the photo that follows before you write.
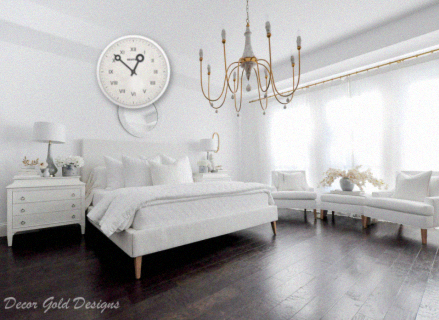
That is h=12 m=52
